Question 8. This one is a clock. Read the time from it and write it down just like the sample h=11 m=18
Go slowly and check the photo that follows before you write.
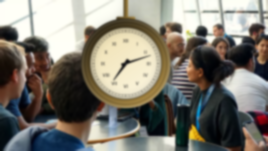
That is h=7 m=12
